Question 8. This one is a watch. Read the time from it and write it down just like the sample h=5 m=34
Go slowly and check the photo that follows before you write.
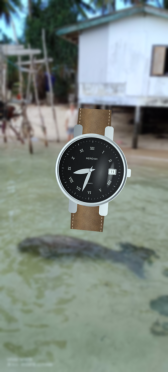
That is h=8 m=33
